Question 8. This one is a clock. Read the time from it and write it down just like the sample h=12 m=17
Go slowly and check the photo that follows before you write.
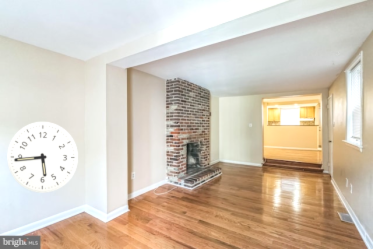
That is h=5 m=44
